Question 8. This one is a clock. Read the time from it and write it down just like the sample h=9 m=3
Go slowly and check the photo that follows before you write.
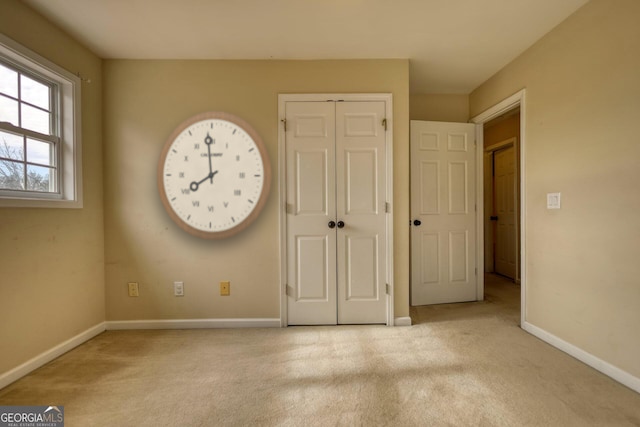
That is h=7 m=59
